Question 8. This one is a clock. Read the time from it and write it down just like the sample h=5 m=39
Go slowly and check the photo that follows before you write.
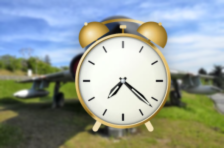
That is h=7 m=22
